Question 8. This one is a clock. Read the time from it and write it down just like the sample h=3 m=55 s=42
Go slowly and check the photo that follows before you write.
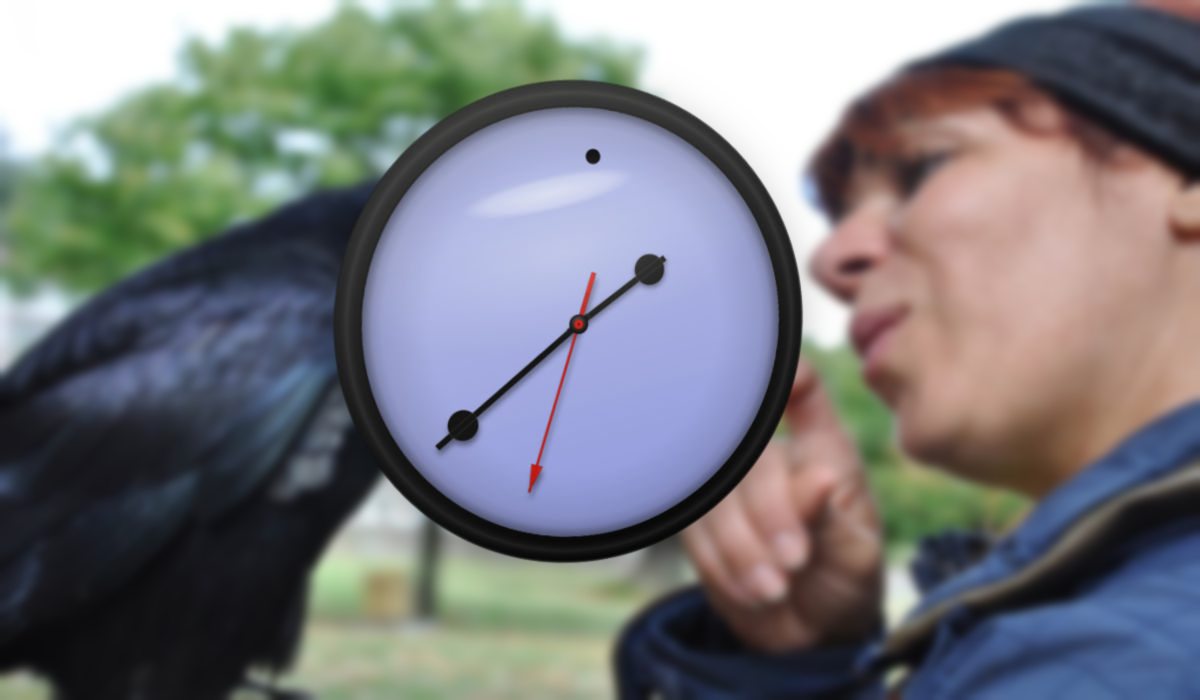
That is h=1 m=37 s=32
